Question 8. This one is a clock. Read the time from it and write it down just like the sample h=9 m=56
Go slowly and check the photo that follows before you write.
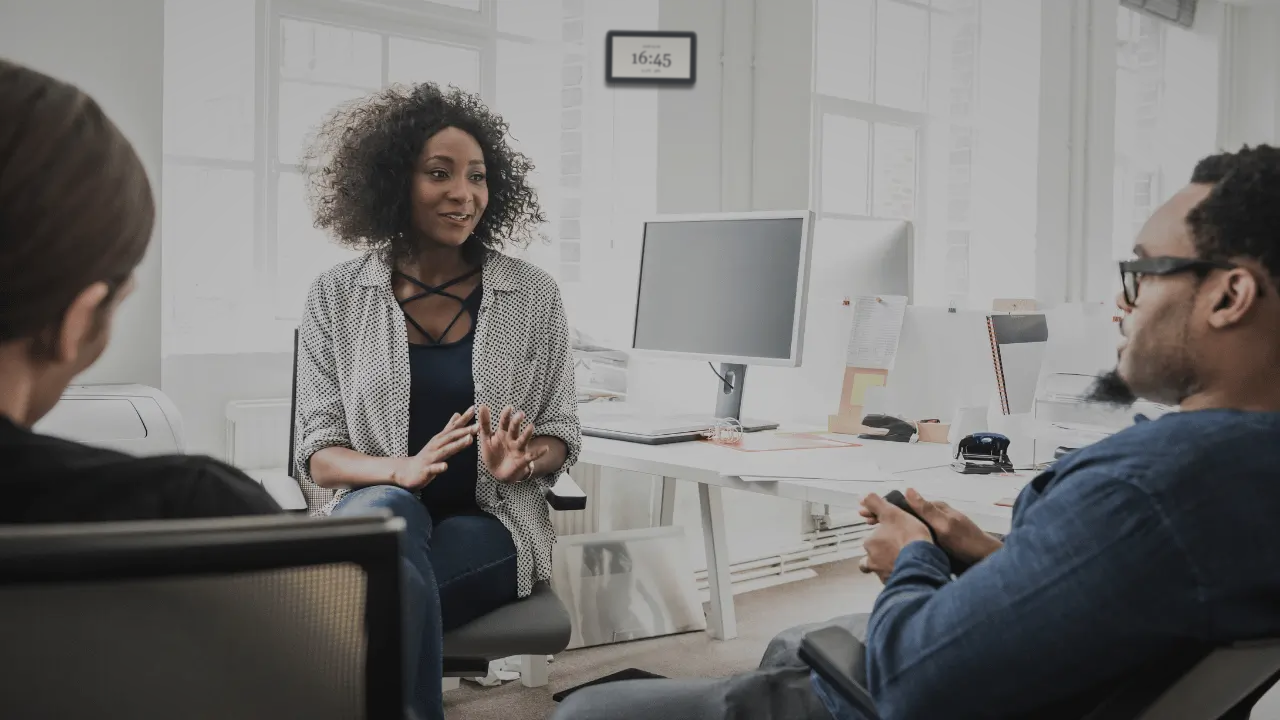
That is h=16 m=45
